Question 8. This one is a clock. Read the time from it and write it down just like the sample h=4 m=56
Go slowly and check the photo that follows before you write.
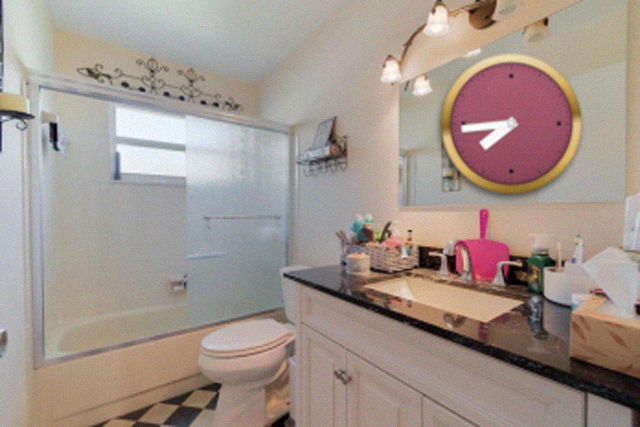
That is h=7 m=44
